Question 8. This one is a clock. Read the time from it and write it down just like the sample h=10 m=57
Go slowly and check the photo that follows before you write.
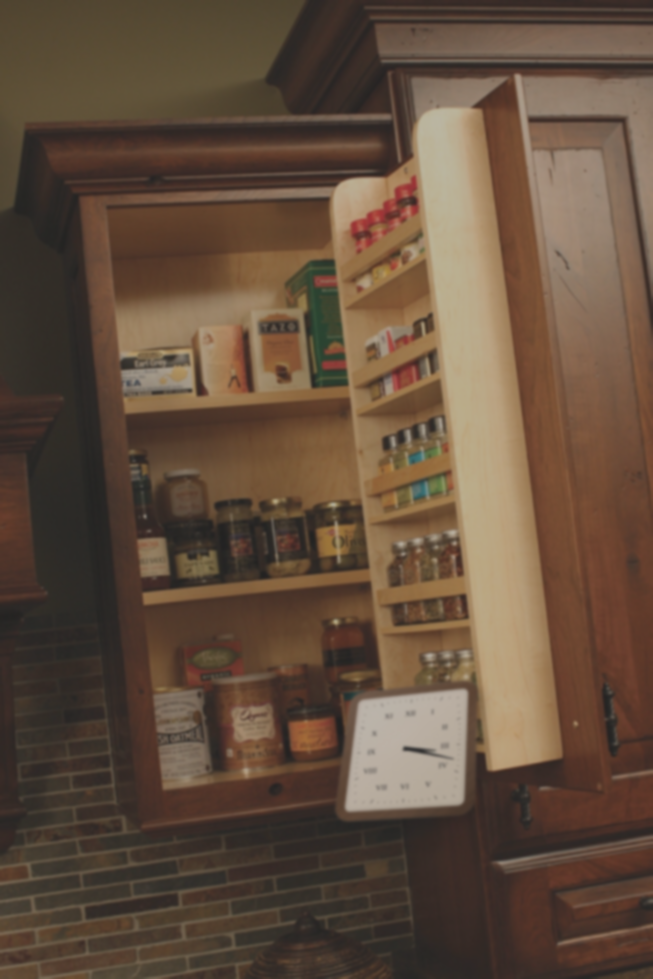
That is h=3 m=18
